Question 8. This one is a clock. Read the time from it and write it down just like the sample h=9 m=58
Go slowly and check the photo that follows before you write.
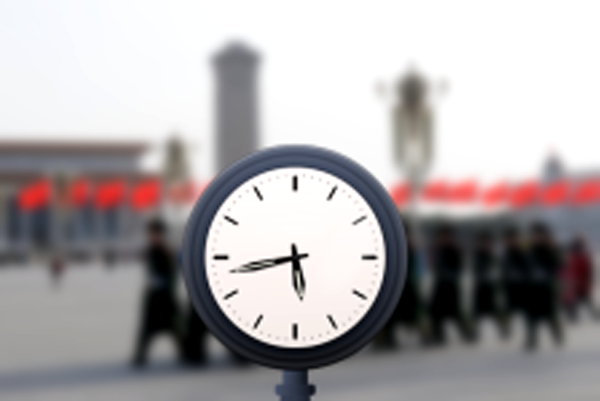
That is h=5 m=43
